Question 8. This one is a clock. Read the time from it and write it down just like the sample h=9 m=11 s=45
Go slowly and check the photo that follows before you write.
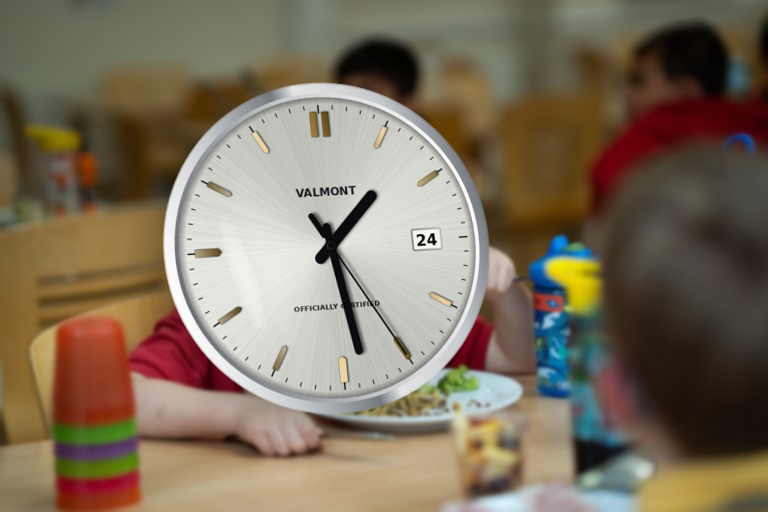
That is h=1 m=28 s=25
